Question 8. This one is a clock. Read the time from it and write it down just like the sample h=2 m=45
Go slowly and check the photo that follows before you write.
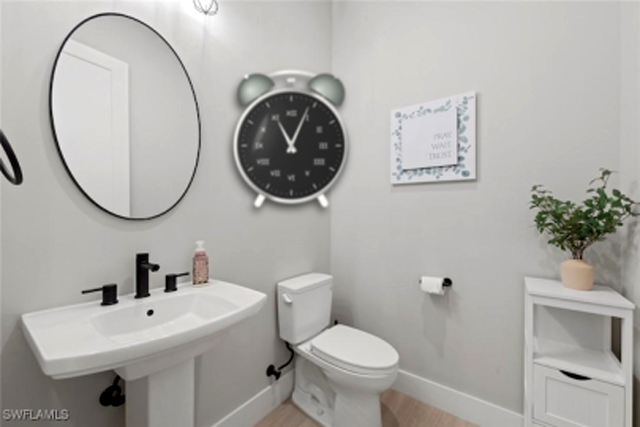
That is h=11 m=4
